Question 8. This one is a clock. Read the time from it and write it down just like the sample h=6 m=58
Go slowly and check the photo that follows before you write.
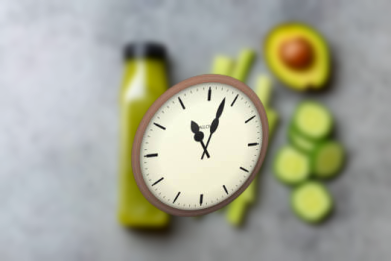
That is h=11 m=3
